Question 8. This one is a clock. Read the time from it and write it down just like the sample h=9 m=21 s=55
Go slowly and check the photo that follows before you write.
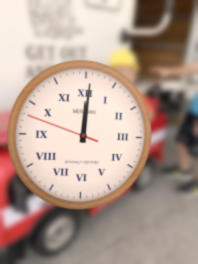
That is h=12 m=0 s=48
